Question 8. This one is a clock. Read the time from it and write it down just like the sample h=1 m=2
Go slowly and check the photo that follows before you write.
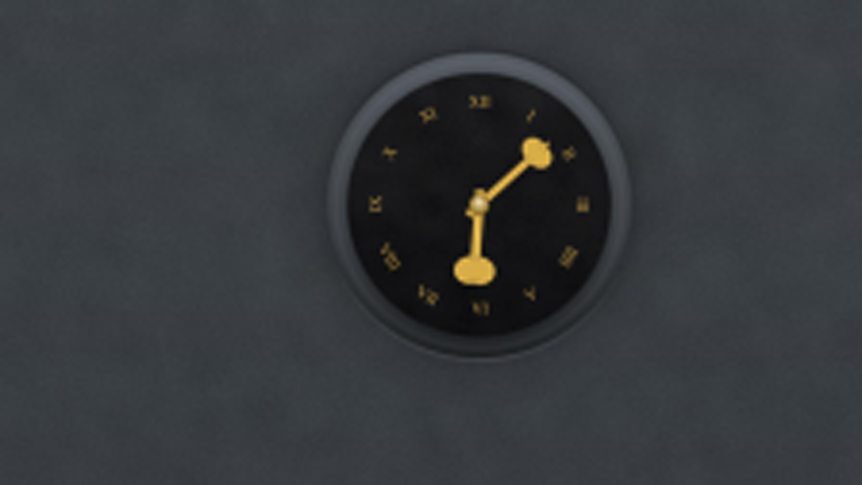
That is h=6 m=8
